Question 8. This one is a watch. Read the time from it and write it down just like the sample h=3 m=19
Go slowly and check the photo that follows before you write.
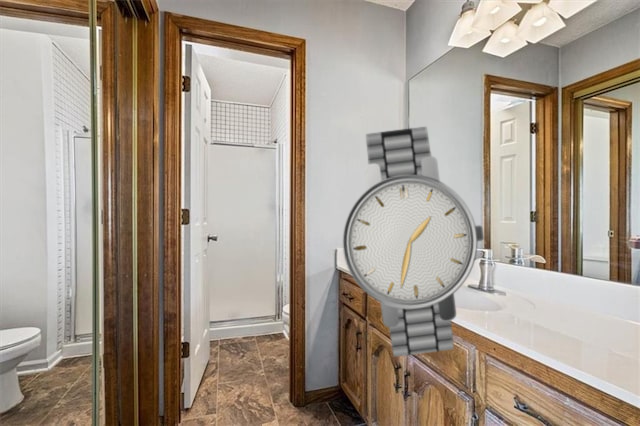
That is h=1 m=33
